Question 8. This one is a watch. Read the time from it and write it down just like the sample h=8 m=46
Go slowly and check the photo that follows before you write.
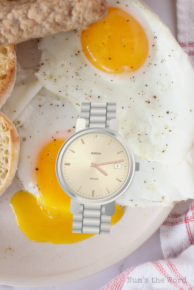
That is h=4 m=13
